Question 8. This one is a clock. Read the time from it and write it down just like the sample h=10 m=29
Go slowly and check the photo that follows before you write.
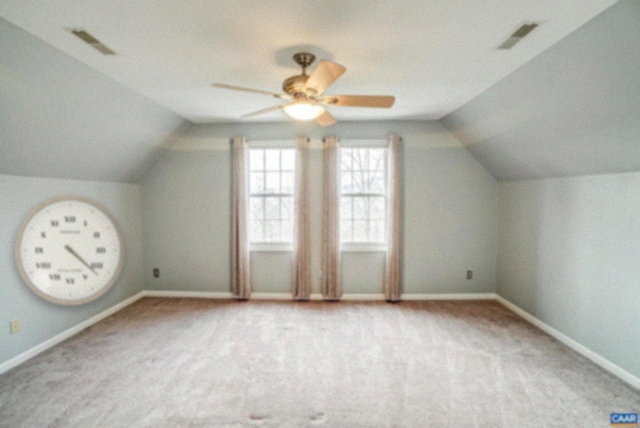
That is h=4 m=22
